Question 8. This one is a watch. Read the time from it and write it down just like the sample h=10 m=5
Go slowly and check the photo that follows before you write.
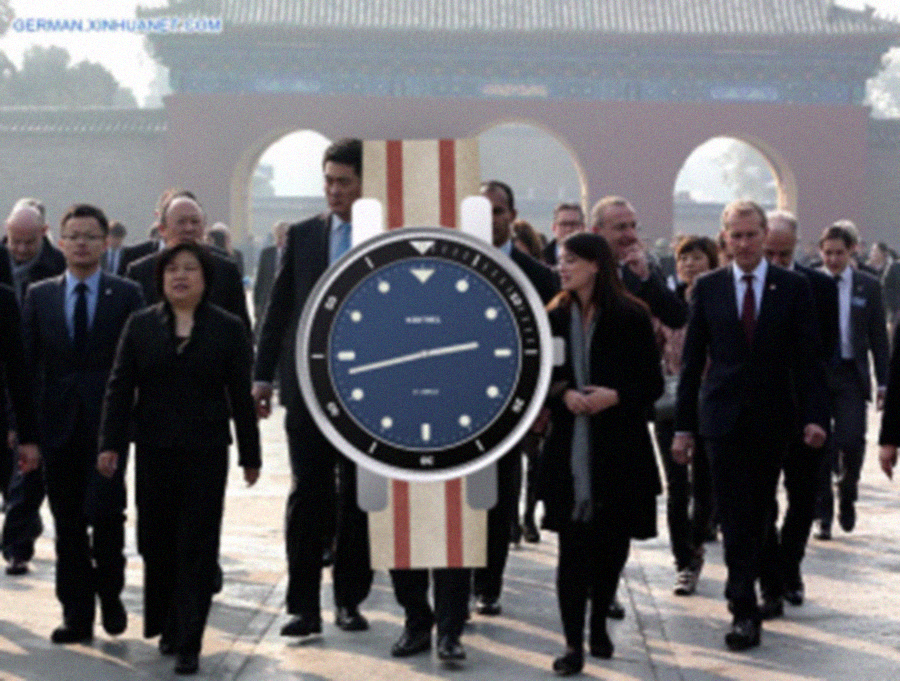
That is h=2 m=43
